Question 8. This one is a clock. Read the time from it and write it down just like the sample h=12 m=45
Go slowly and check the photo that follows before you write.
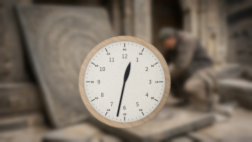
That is h=12 m=32
